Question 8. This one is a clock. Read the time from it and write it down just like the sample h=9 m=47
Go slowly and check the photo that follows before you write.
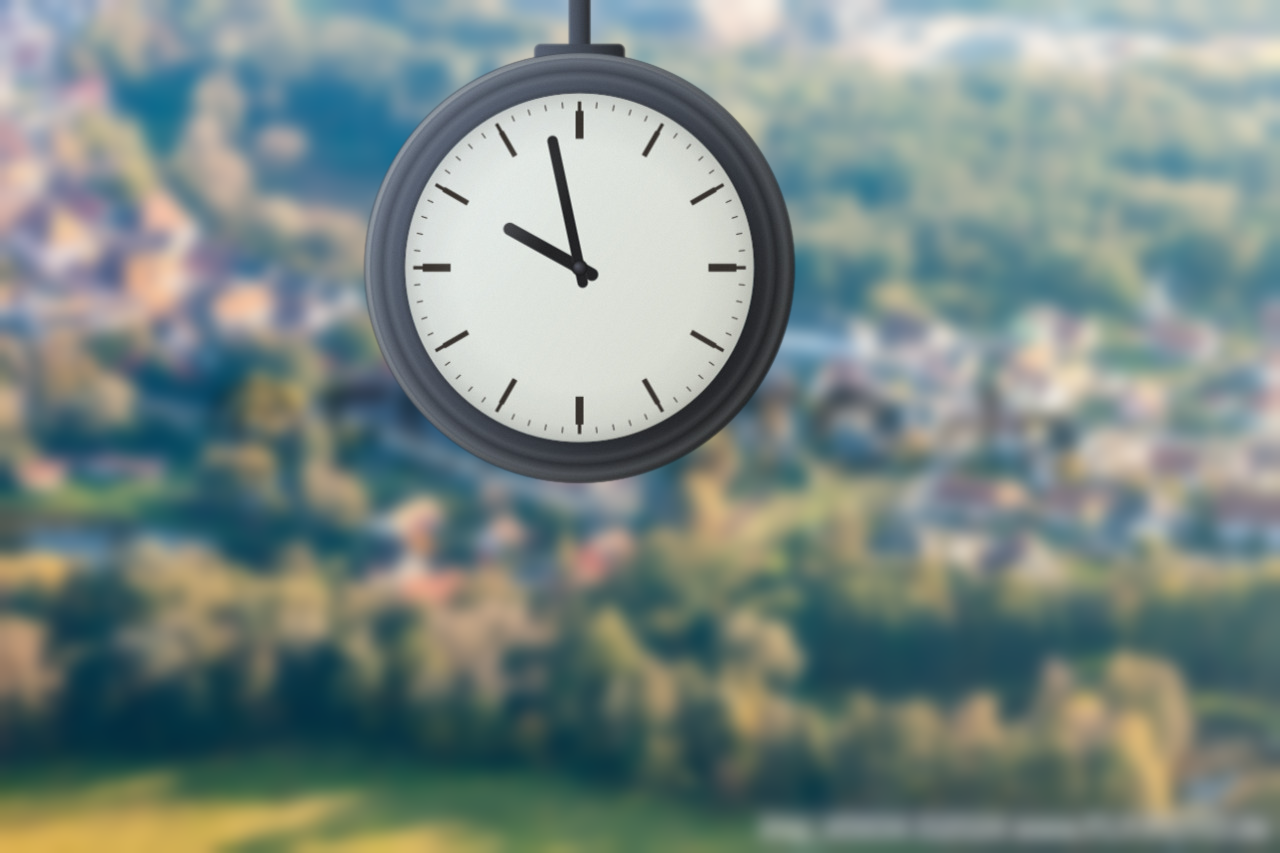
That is h=9 m=58
